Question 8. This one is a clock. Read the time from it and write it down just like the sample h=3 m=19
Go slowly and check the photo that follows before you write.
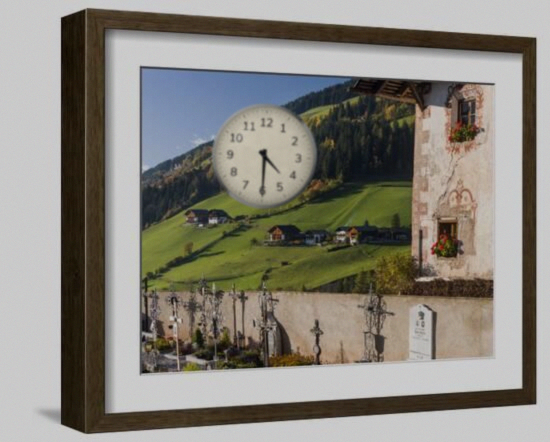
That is h=4 m=30
